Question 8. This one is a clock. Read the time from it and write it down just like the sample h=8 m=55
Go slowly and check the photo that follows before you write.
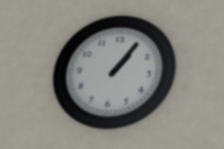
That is h=1 m=5
